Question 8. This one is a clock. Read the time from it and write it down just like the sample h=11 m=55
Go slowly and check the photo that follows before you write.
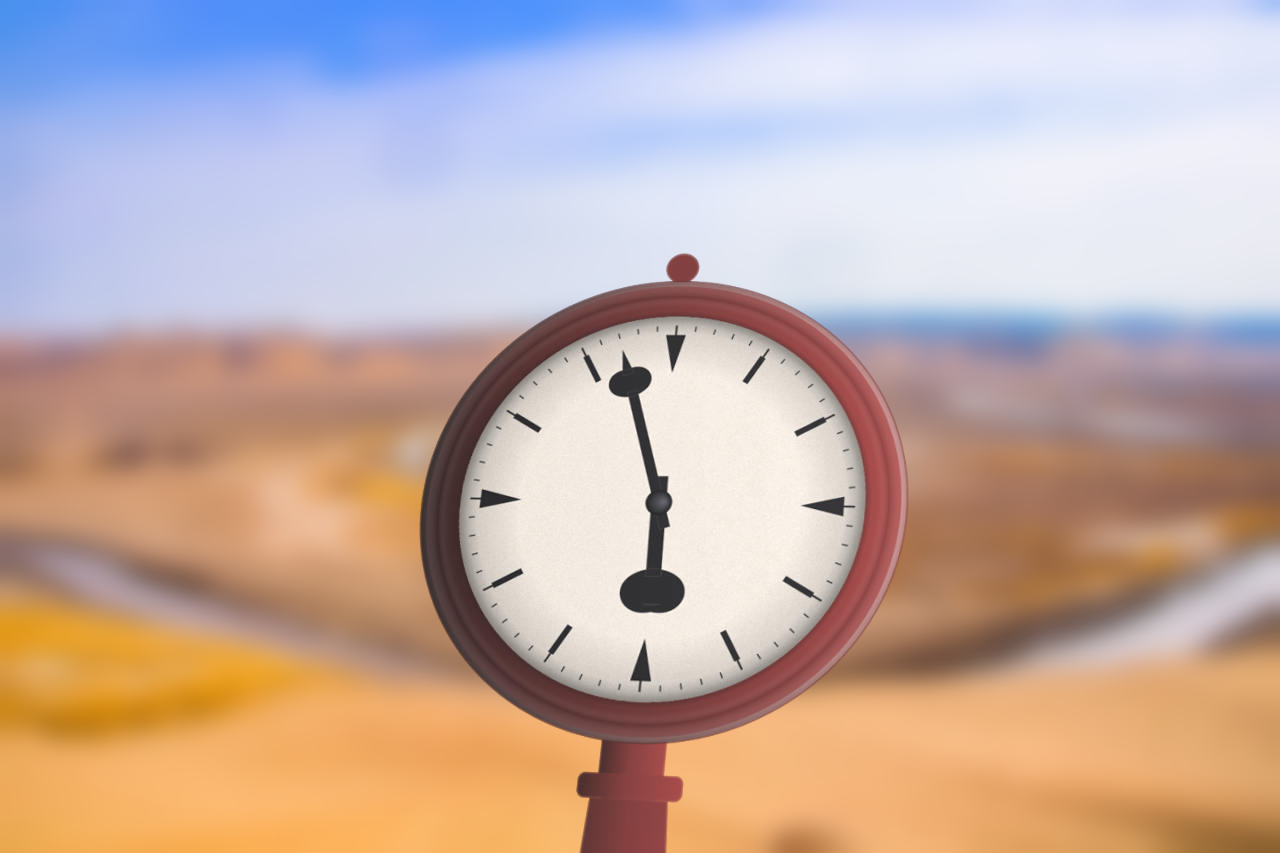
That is h=5 m=57
